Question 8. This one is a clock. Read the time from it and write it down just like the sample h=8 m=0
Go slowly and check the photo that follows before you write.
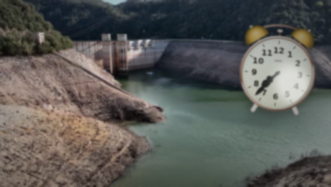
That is h=7 m=37
